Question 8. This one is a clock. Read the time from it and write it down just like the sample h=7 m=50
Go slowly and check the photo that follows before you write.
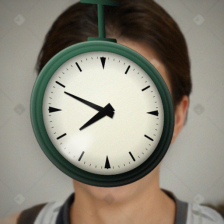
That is h=7 m=49
